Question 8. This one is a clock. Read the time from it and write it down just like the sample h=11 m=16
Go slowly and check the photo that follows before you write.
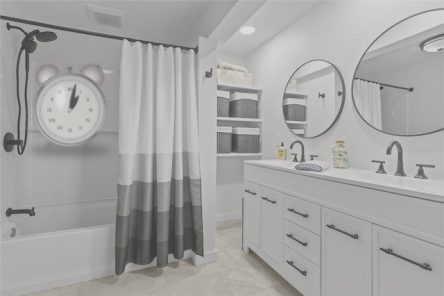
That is h=1 m=2
